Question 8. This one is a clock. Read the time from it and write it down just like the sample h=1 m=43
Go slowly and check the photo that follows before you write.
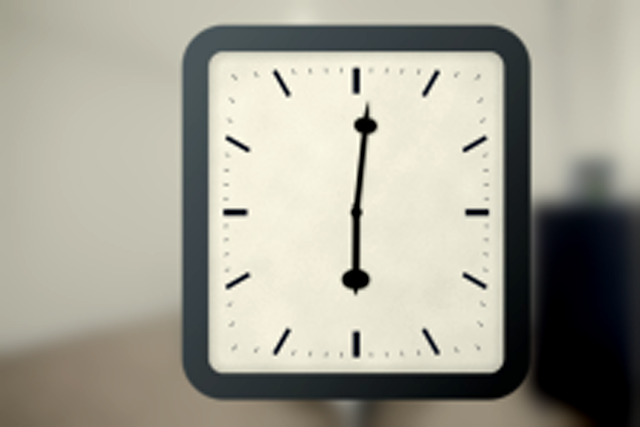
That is h=6 m=1
